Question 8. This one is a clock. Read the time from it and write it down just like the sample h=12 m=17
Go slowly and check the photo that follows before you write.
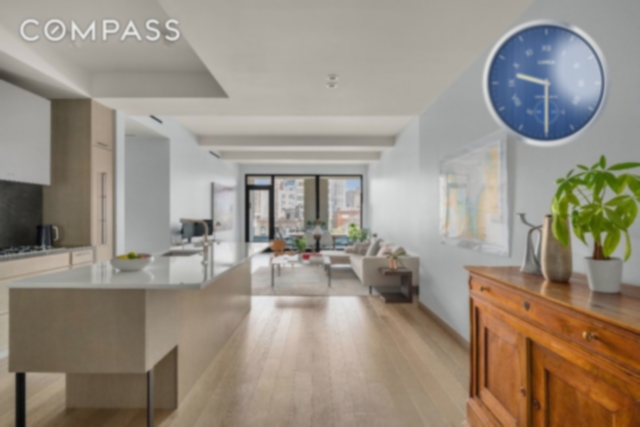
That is h=9 m=30
